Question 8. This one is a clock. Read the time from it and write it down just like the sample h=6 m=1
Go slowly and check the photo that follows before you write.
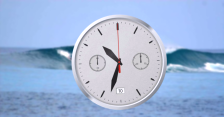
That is h=10 m=33
